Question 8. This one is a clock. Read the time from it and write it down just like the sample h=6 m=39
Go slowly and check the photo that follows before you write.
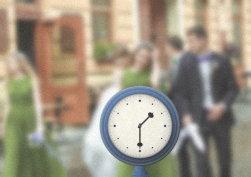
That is h=1 m=30
